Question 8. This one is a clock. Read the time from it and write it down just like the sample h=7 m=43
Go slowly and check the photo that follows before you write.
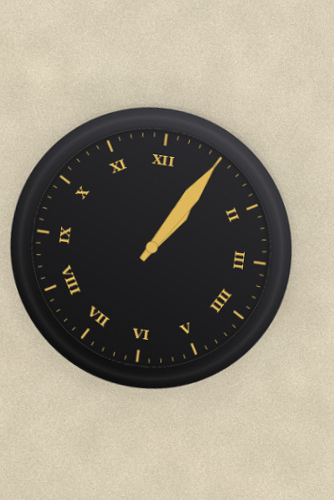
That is h=1 m=5
